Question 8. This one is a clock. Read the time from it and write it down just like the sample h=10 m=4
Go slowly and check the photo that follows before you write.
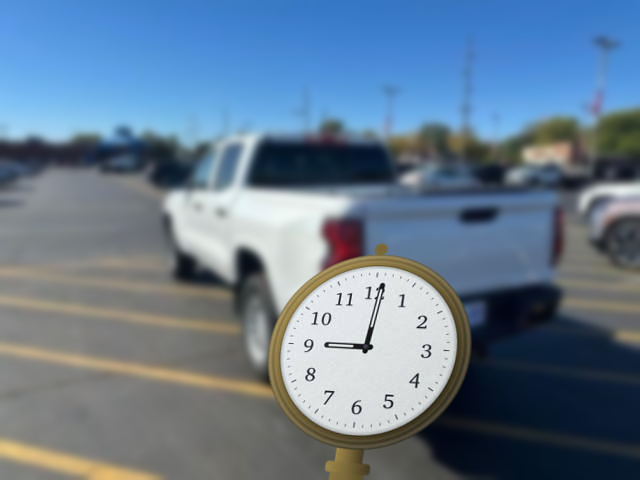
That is h=9 m=1
